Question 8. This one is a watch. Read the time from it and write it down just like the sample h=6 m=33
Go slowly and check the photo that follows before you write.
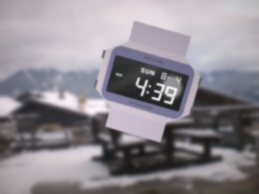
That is h=4 m=39
